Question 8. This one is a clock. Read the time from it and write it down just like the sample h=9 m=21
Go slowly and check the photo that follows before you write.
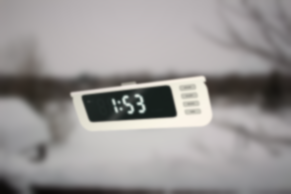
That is h=1 m=53
